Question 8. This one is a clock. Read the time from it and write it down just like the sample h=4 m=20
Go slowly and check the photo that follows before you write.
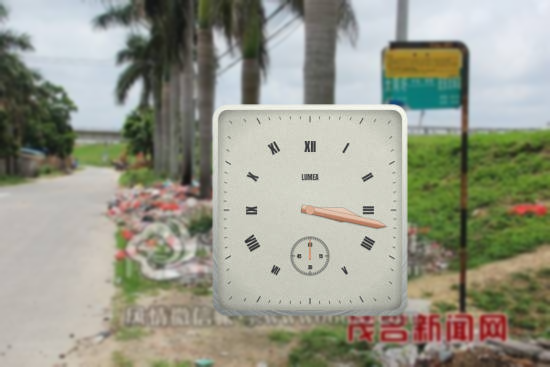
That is h=3 m=17
